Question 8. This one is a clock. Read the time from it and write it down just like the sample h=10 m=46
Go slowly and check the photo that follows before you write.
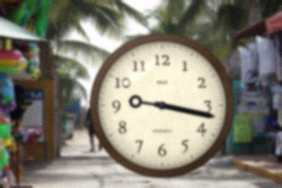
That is h=9 m=17
